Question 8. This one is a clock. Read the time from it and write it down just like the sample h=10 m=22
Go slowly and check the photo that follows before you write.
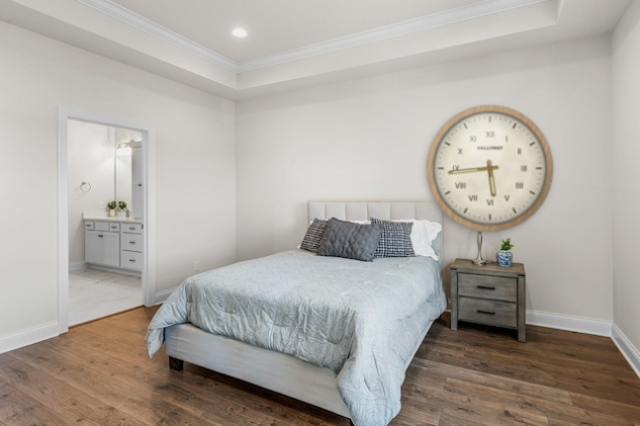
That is h=5 m=44
